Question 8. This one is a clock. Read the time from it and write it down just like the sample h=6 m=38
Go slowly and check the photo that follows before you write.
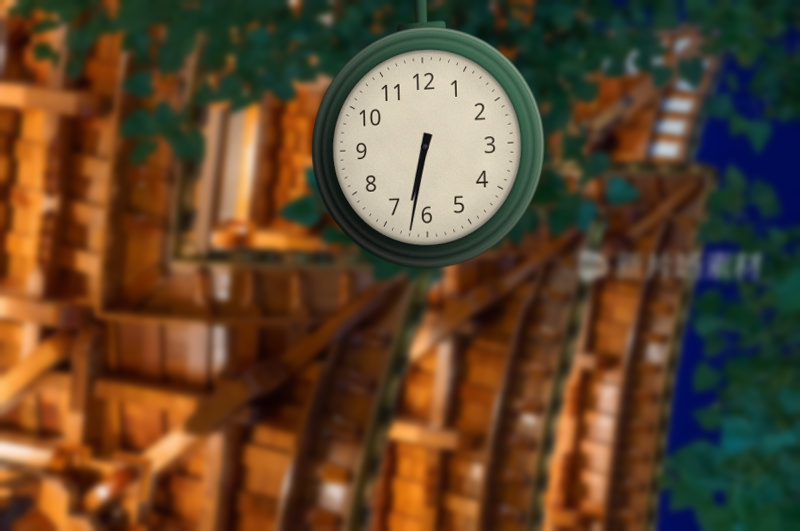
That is h=6 m=32
